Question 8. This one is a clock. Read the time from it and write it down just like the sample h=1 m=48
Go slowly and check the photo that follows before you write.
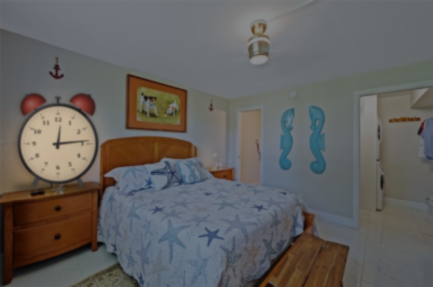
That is h=12 m=14
